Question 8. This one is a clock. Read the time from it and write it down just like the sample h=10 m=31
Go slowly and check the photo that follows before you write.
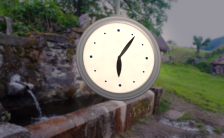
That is h=6 m=6
